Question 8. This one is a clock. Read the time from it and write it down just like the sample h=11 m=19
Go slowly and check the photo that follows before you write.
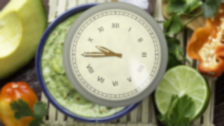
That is h=9 m=45
